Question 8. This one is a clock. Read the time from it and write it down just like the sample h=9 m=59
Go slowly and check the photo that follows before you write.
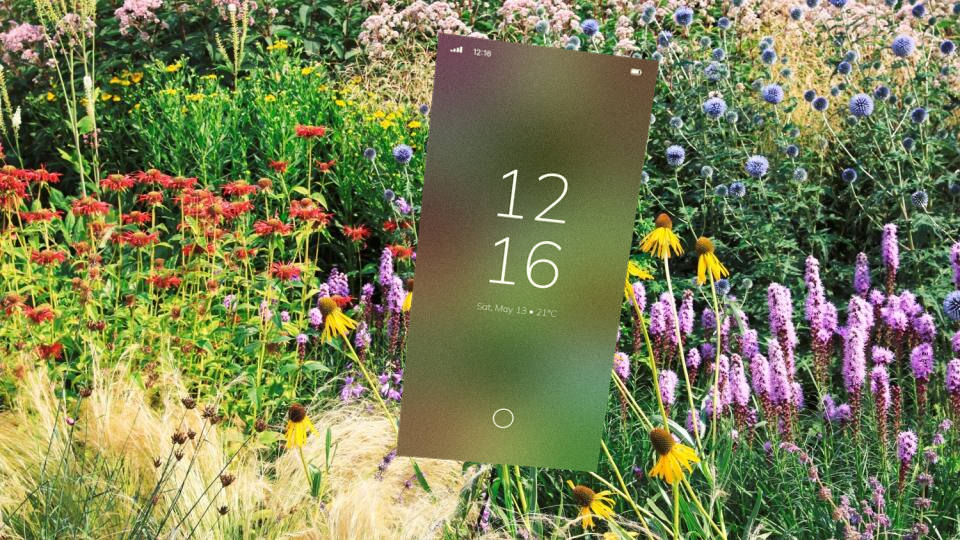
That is h=12 m=16
